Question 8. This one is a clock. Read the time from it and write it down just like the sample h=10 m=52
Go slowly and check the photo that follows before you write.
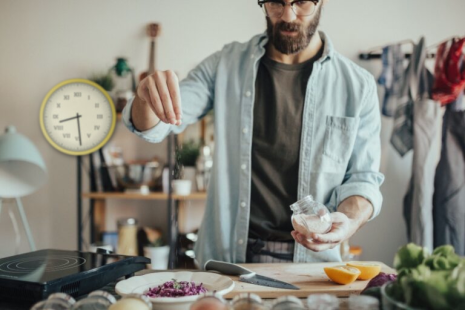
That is h=8 m=29
